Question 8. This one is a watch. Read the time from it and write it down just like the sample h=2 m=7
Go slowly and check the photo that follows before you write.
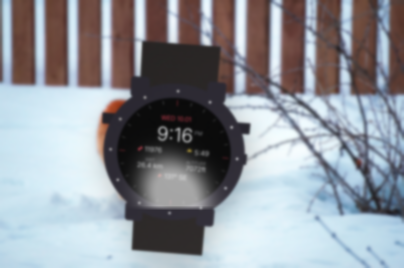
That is h=9 m=16
